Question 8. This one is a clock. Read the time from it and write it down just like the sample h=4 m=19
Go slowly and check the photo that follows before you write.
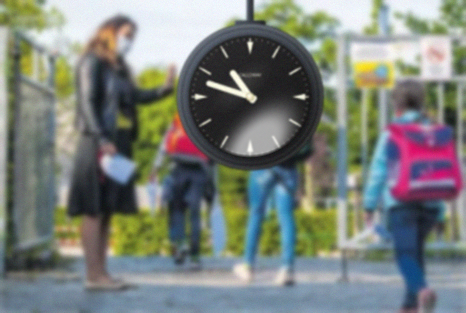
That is h=10 m=48
